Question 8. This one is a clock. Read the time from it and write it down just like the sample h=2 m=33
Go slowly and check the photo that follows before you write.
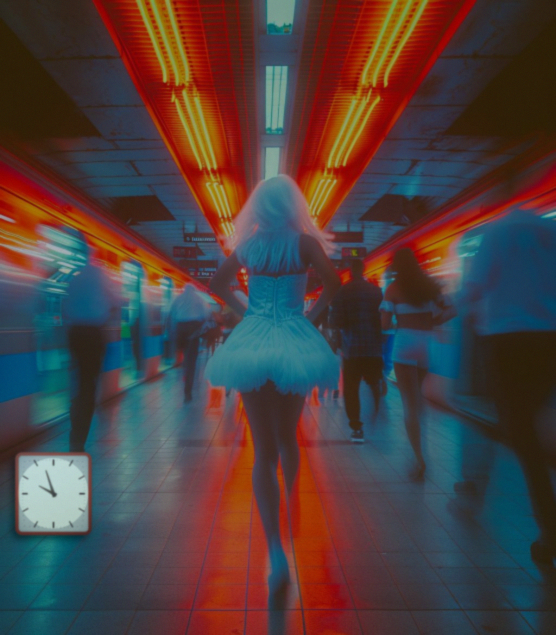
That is h=9 m=57
